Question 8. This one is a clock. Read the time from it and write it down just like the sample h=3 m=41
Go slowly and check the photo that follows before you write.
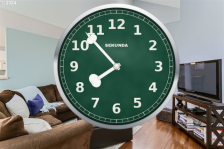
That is h=7 m=53
